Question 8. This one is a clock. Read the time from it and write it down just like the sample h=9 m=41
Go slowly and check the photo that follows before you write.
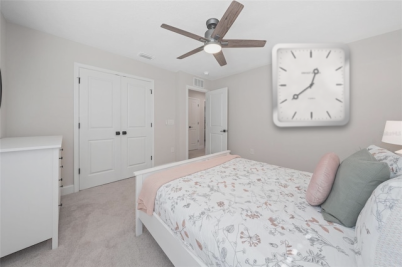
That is h=12 m=39
